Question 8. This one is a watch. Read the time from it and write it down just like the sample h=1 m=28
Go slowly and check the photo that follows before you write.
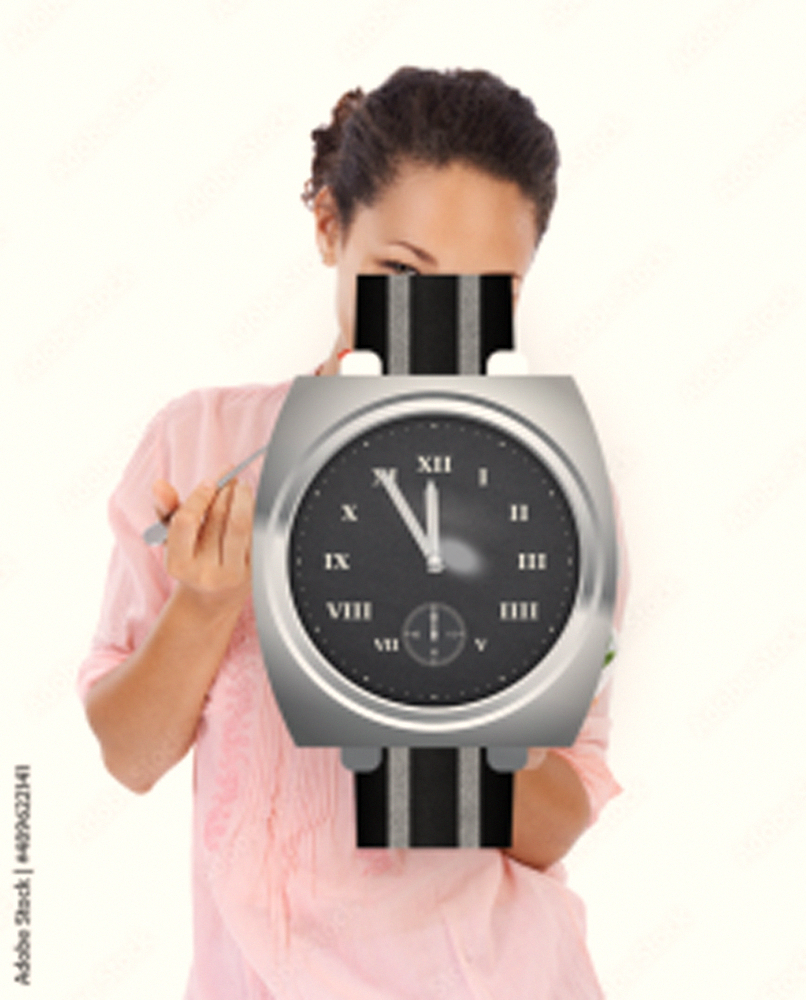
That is h=11 m=55
